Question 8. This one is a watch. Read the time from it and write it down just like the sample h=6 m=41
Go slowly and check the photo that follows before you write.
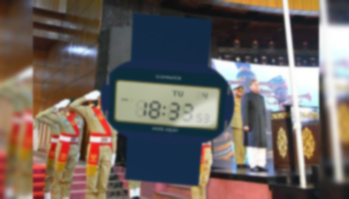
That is h=18 m=33
